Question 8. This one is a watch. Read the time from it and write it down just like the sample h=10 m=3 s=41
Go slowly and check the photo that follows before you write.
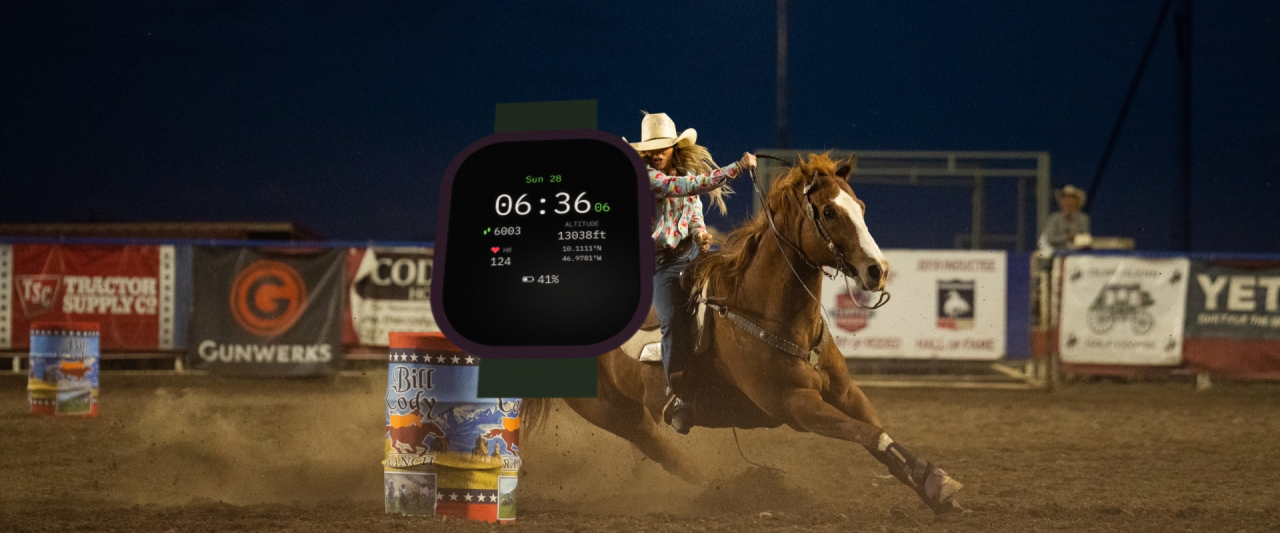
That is h=6 m=36 s=6
